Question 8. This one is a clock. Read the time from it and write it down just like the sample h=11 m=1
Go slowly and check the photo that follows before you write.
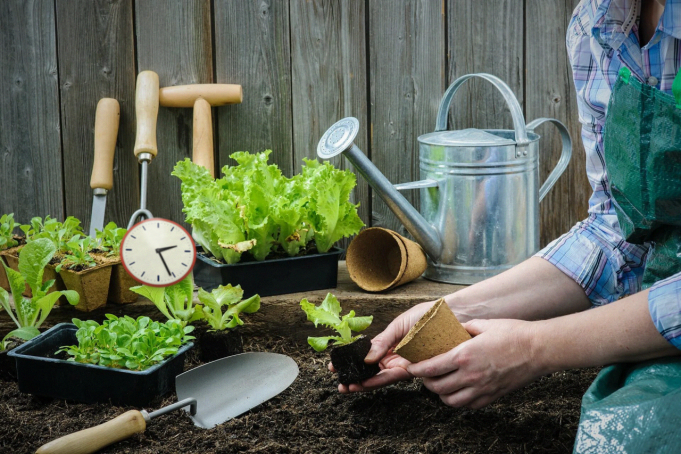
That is h=2 m=26
